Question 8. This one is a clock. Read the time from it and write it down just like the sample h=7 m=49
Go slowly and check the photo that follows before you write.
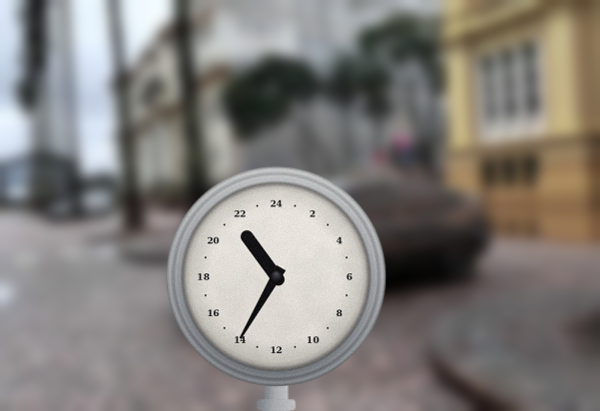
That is h=21 m=35
